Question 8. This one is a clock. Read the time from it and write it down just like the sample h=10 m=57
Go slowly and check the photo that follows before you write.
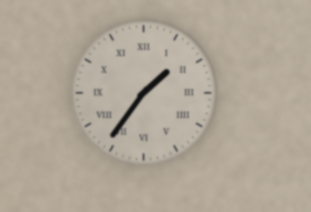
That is h=1 m=36
